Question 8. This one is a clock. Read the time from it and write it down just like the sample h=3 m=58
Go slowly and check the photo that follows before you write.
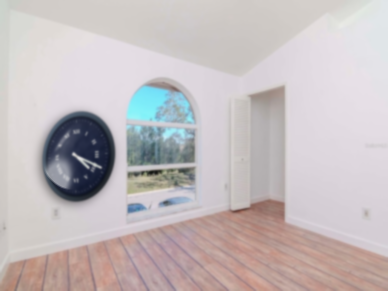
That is h=4 m=19
